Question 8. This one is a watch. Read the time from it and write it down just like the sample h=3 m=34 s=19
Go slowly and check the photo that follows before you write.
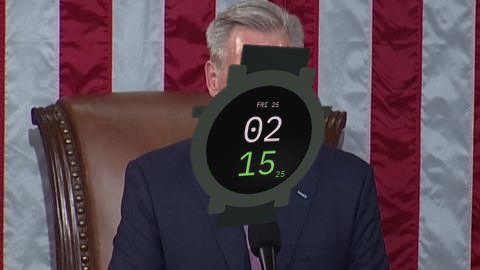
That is h=2 m=15 s=25
